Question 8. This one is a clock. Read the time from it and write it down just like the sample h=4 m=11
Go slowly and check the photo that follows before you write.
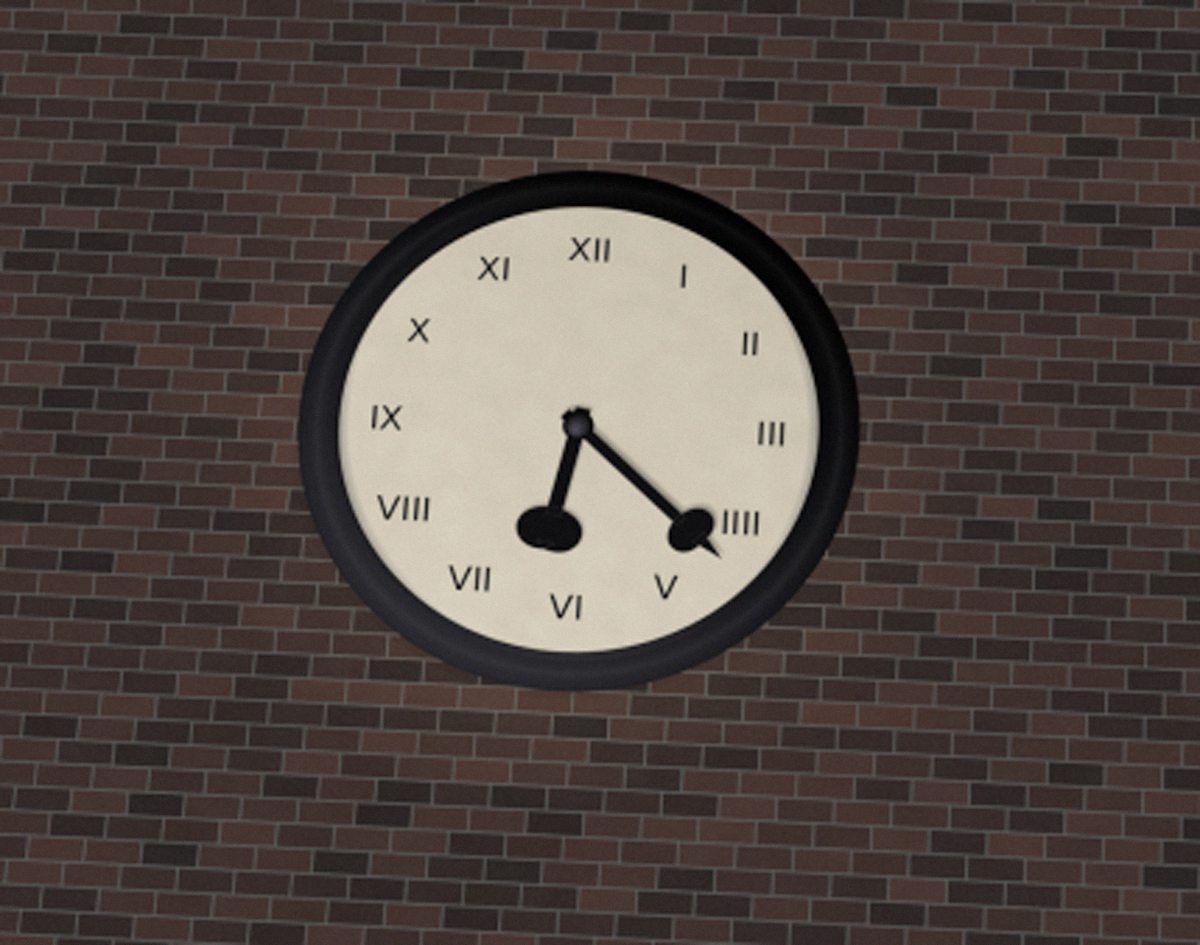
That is h=6 m=22
